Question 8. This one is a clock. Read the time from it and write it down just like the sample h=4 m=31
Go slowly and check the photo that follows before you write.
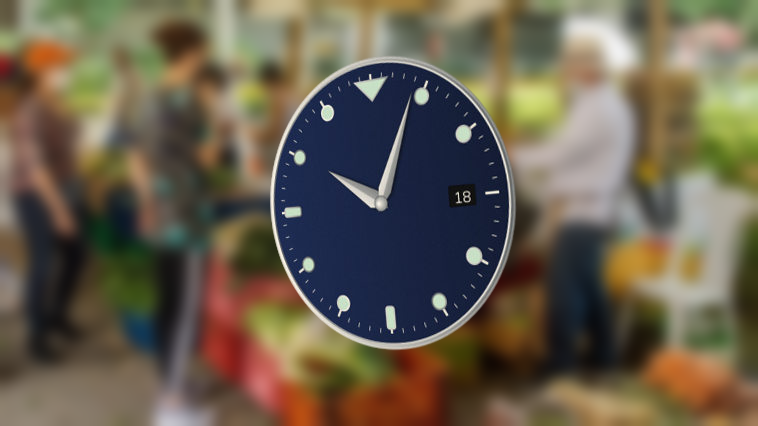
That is h=10 m=4
